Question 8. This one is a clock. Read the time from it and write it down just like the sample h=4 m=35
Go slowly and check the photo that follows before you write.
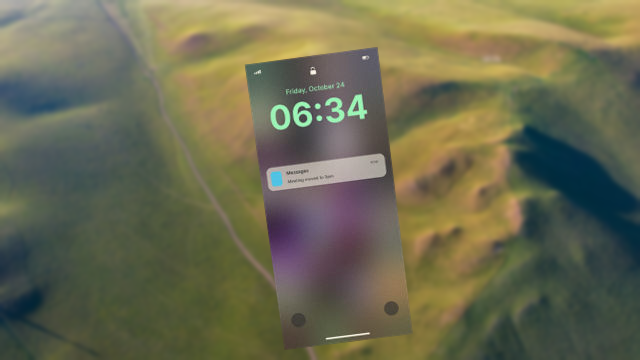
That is h=6 m=34
